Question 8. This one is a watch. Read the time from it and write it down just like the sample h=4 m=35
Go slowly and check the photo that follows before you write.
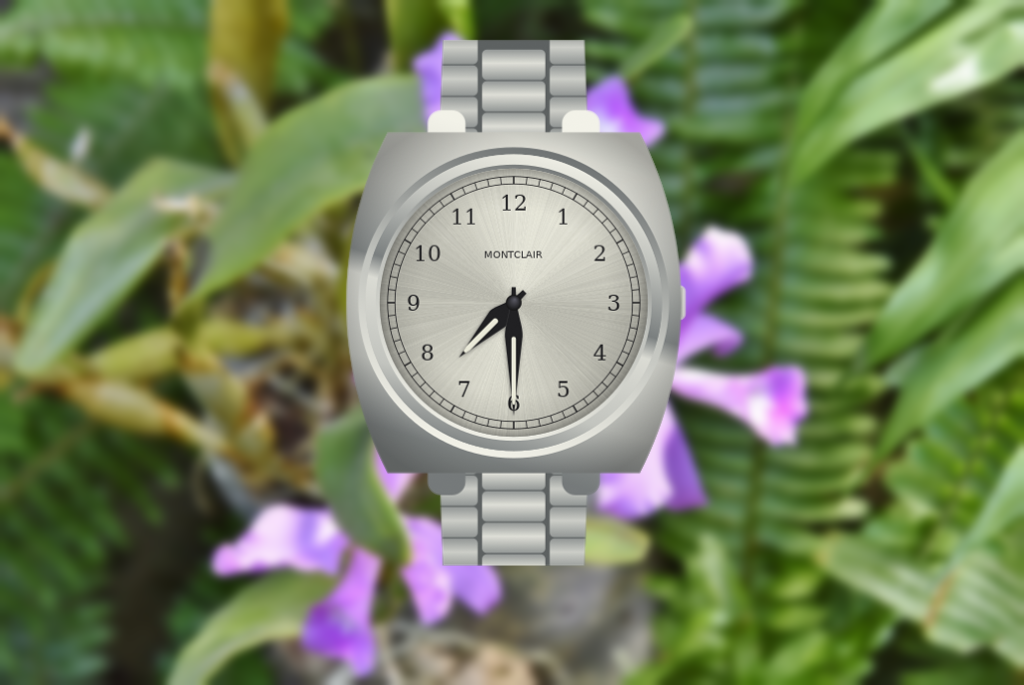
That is h=7 m=30
